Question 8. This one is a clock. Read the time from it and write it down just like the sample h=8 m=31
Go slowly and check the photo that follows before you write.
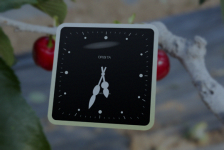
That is h=5 m=33
